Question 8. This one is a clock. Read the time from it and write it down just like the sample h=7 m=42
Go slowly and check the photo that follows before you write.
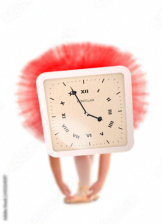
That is h=3 m=56
